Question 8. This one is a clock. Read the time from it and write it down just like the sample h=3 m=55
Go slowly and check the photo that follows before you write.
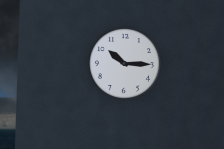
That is h=10 m=15
